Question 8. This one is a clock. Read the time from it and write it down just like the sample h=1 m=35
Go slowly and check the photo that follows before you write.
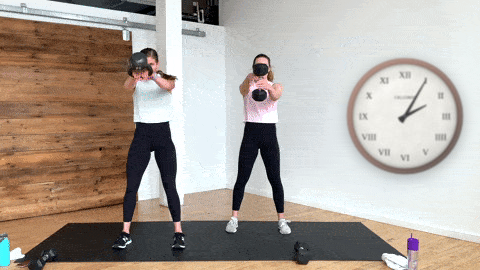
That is h=2 m=5
